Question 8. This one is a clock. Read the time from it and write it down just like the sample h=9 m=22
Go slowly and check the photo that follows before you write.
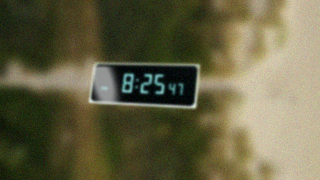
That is h=8 m=25
